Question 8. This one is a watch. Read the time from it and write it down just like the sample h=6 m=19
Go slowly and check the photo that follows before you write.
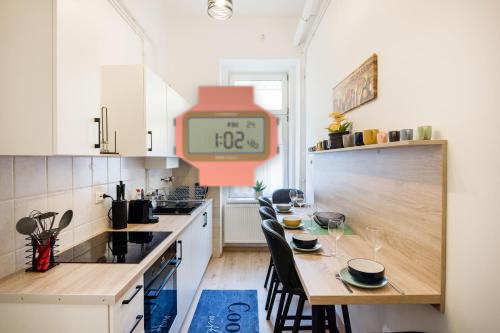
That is h=1 m=2
